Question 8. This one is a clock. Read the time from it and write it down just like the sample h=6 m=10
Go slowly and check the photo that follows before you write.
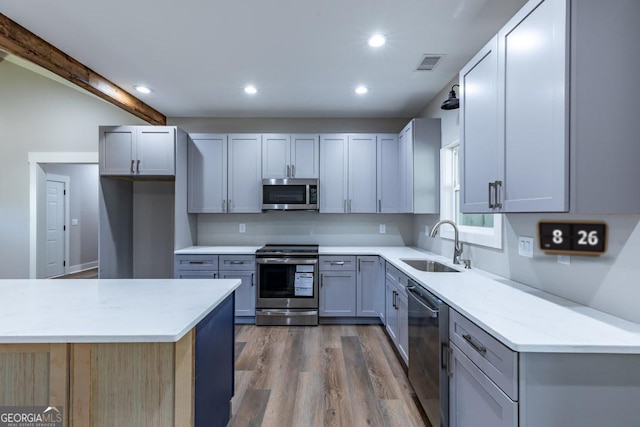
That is h=8 m=26
